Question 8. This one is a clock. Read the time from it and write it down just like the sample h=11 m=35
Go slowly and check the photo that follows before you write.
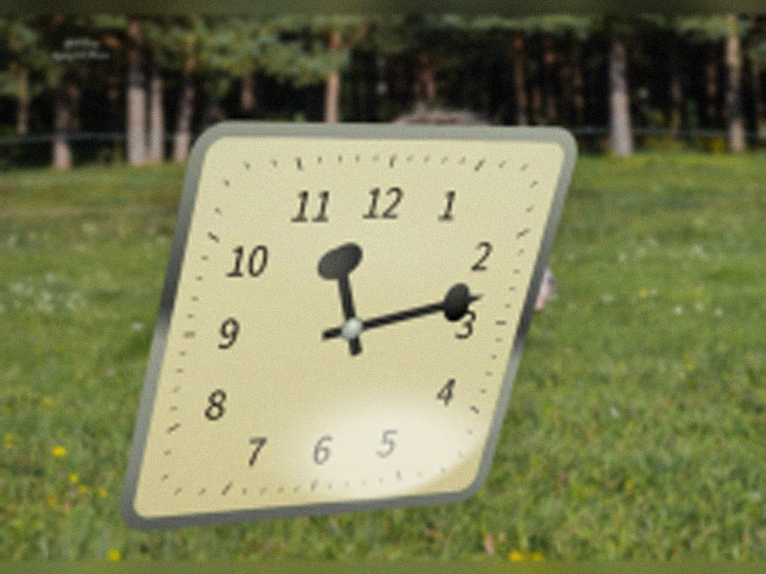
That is h=11 m=13
